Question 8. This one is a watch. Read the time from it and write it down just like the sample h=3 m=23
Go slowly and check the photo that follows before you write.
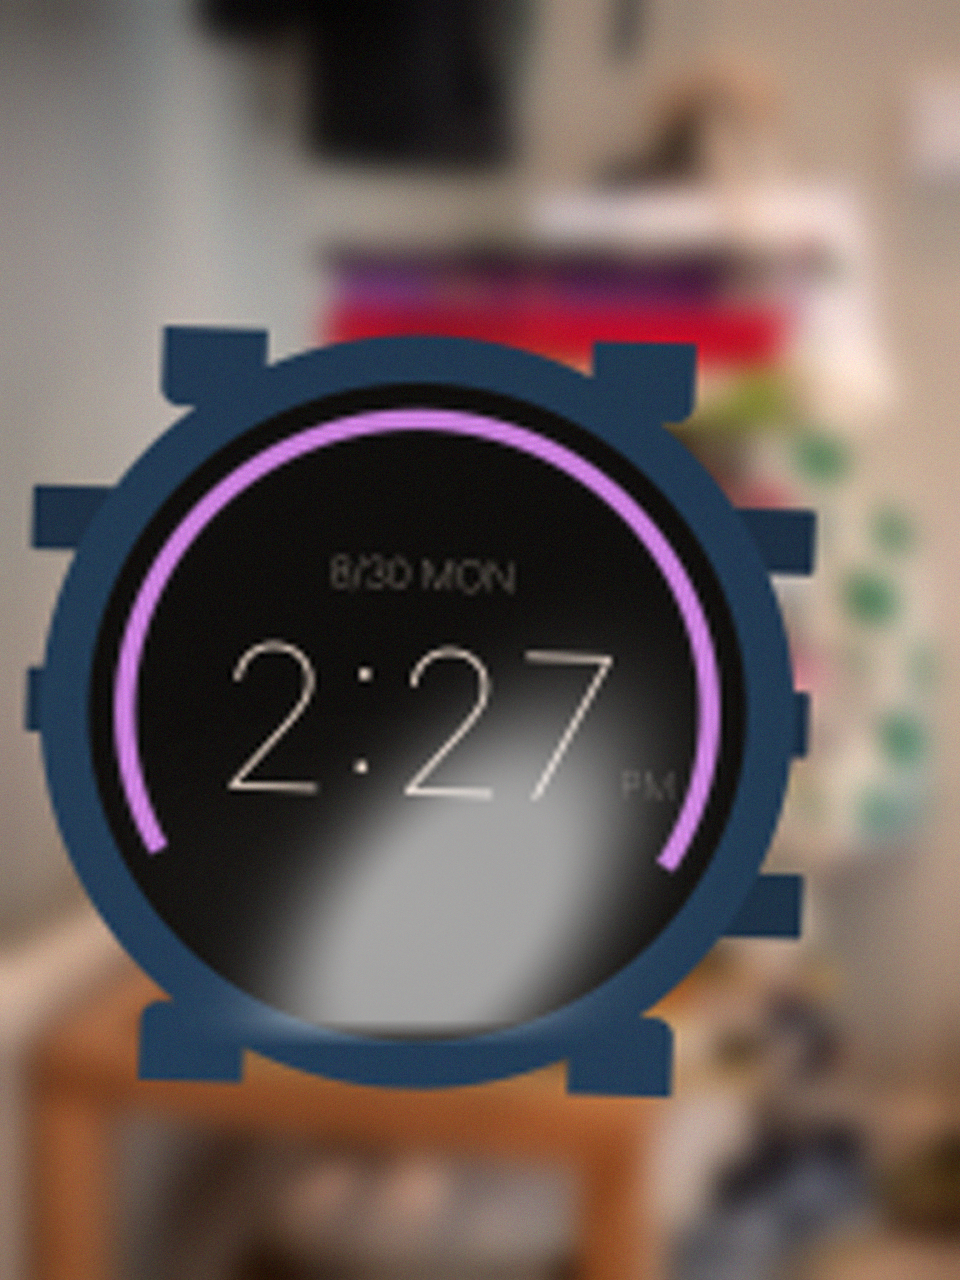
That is h=2 m=27
